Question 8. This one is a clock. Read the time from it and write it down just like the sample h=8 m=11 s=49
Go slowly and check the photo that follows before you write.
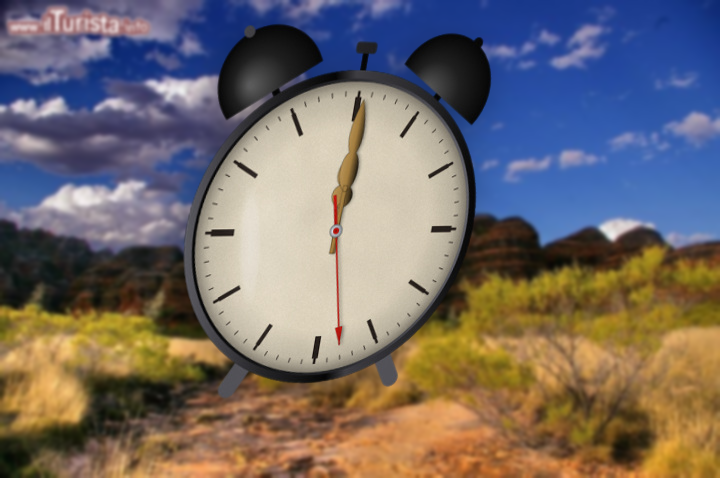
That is h=12 m=0 s=28
